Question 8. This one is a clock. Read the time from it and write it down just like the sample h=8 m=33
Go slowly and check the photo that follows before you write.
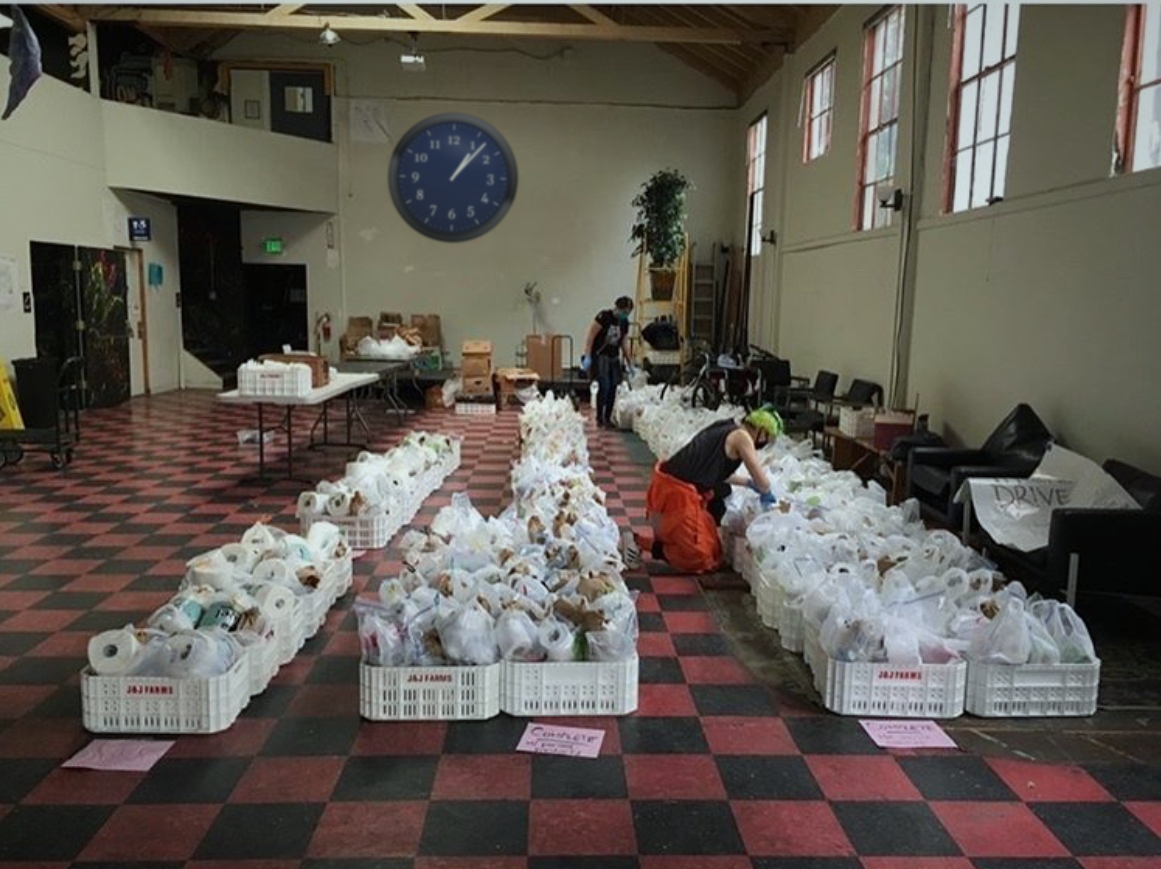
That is h=1 m=7
